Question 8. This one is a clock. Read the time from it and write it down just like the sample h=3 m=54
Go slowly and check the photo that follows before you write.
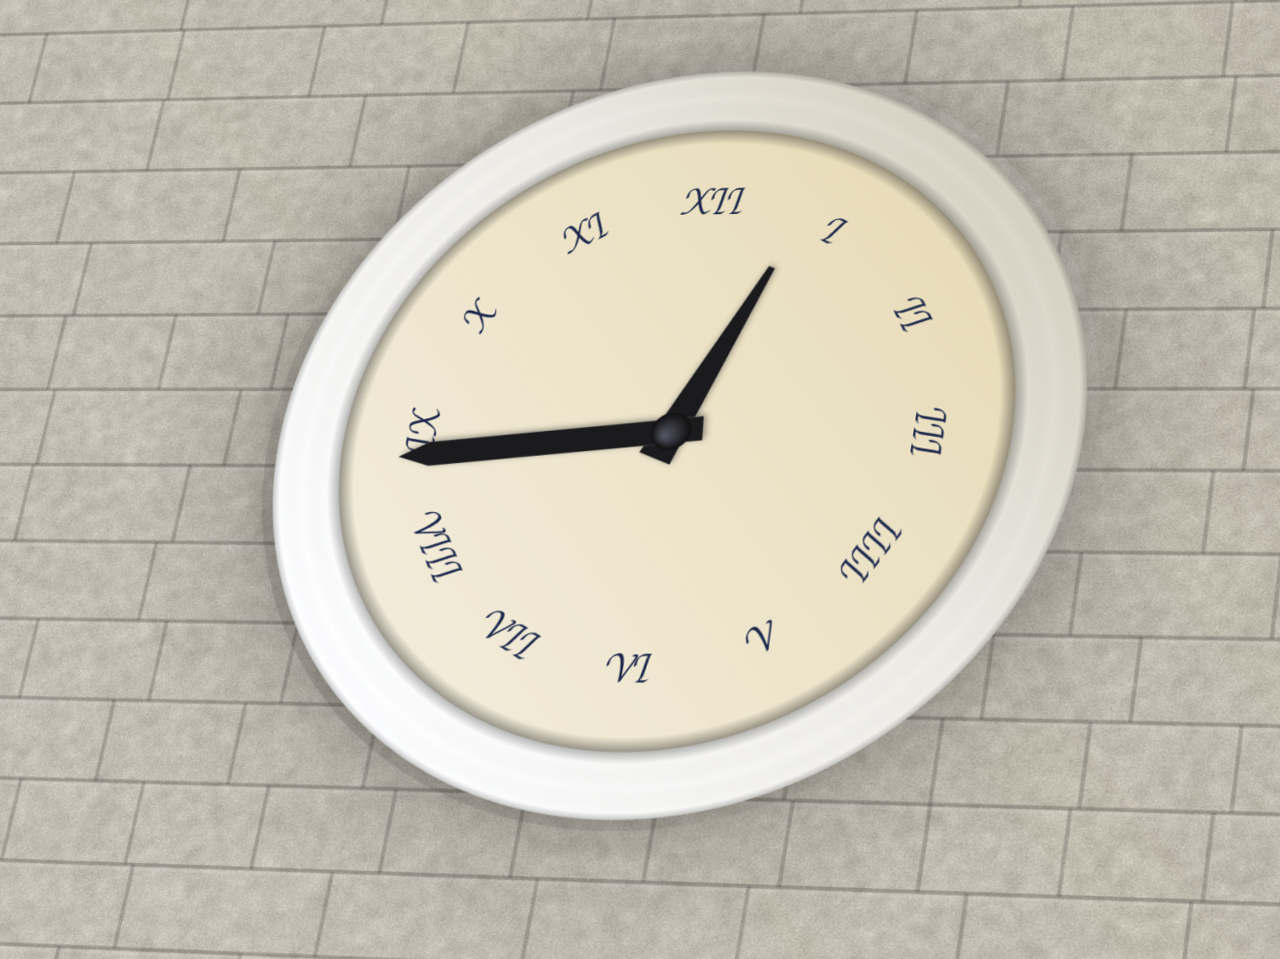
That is h=12 m=44
